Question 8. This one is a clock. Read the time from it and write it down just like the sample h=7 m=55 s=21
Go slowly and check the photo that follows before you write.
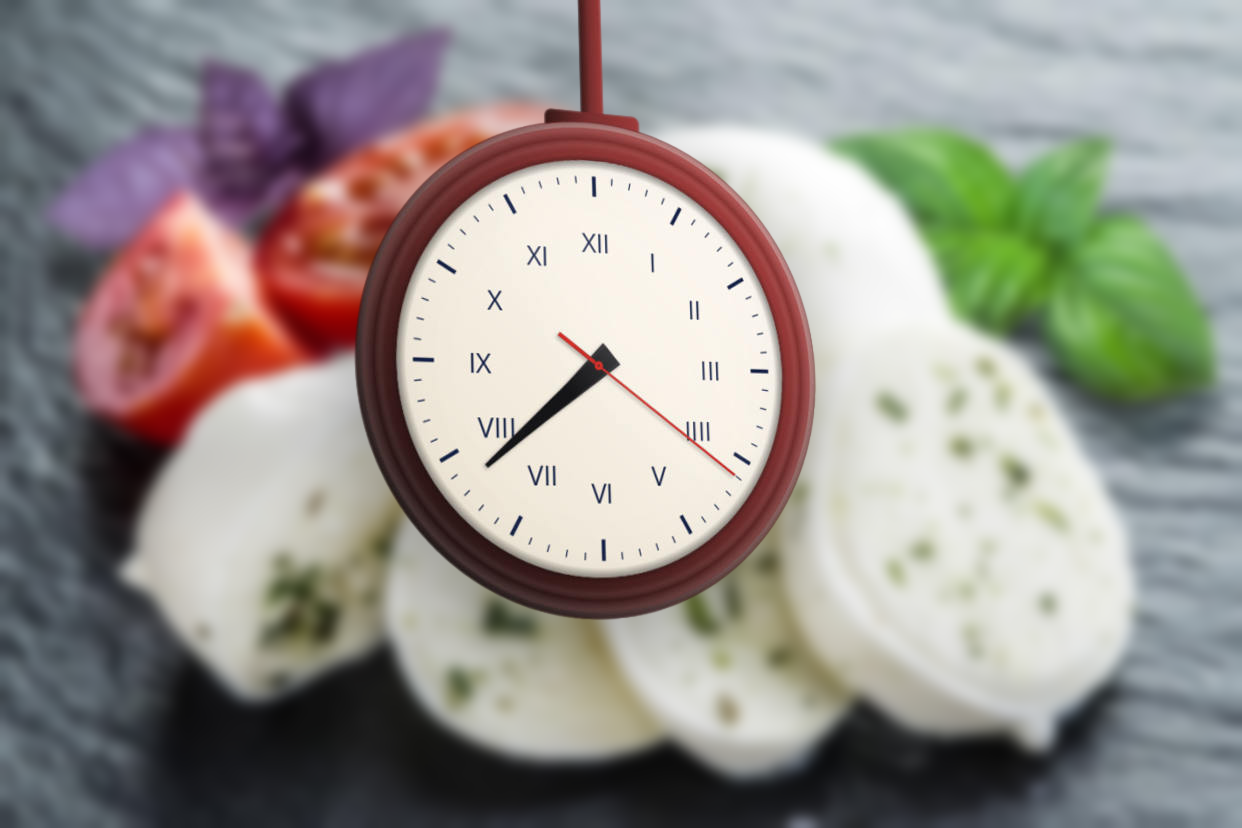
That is h=7 m=38 s=21
